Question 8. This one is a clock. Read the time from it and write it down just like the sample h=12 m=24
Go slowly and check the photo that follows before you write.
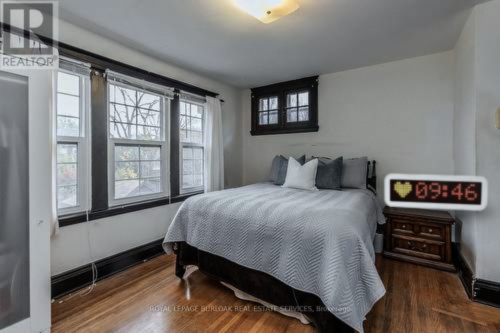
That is h=9 m=46
